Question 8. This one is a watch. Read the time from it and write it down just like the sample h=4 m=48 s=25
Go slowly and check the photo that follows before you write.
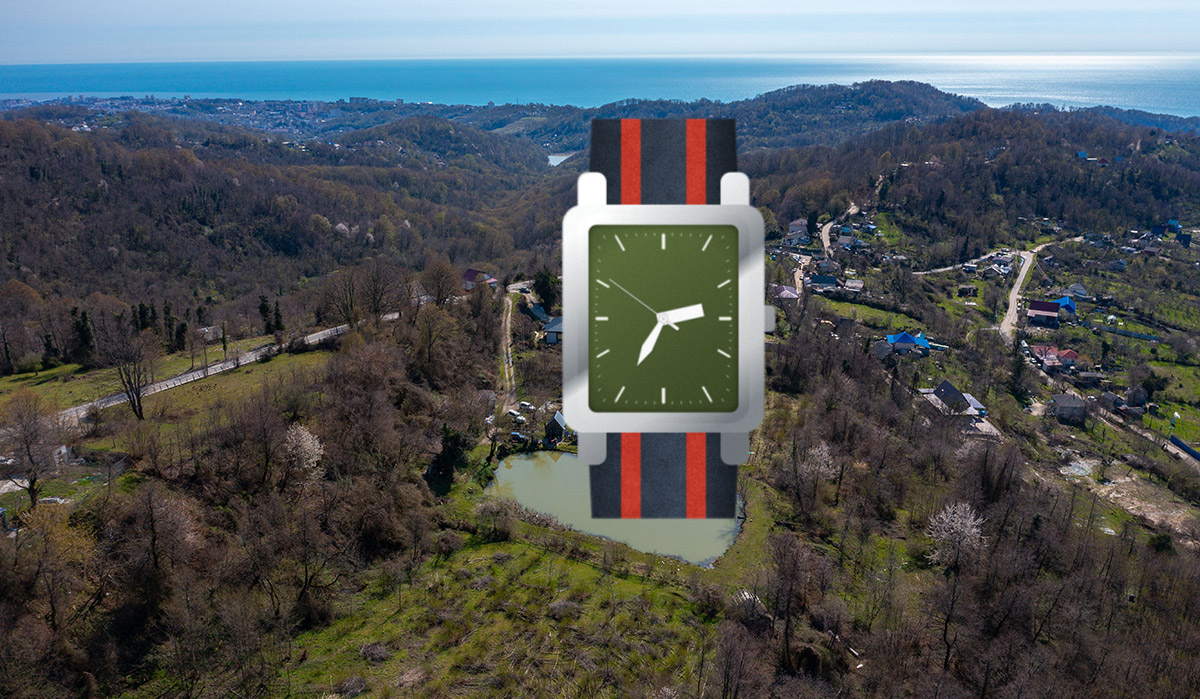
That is h=2 m=34 s=51
